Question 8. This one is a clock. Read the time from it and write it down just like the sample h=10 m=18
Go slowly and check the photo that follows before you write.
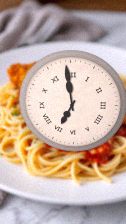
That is h=6 m=59
